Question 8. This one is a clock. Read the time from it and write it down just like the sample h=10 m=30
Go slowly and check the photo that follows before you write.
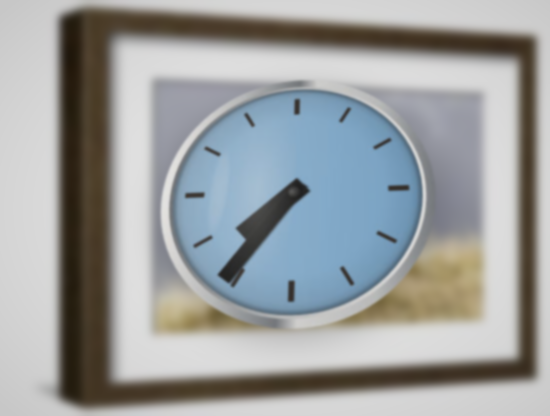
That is h=7 m=36
